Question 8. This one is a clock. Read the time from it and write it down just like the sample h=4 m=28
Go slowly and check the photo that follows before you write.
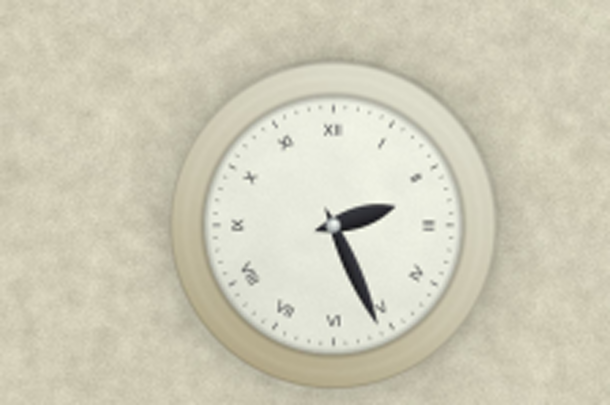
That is h=2 m=26
